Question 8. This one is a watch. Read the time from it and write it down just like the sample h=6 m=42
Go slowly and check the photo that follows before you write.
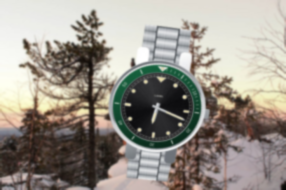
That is h=6 m=18
